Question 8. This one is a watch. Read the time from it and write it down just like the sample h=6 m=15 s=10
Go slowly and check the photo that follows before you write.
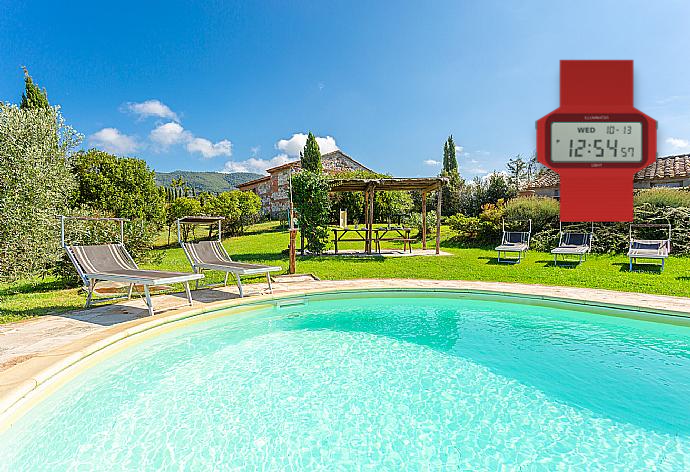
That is h=12 m=54 s=57
